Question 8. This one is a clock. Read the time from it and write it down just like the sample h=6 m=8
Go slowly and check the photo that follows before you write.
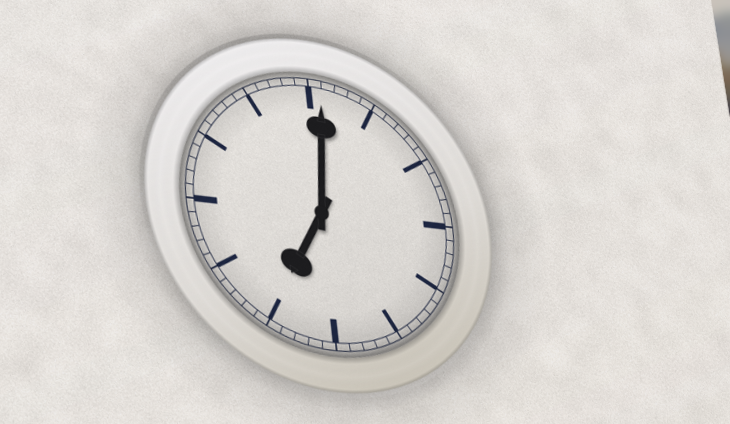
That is h=7 m=1
